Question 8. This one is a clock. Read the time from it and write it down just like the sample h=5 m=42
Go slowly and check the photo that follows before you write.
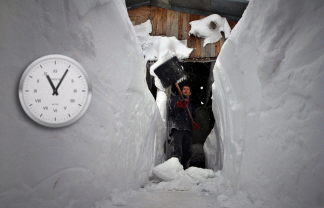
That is h=11 m=5
